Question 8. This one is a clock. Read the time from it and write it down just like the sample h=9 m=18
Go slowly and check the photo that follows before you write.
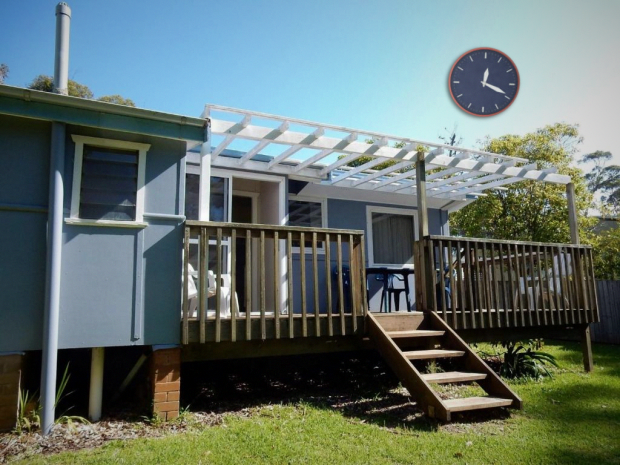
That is h=12 m=19
